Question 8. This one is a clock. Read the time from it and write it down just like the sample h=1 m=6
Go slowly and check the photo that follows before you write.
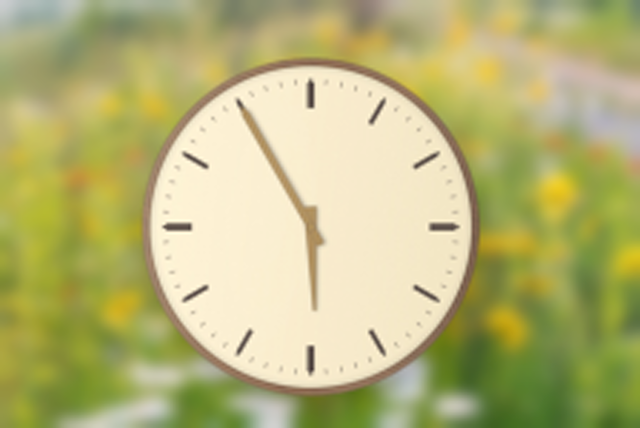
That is h=5 m=55
